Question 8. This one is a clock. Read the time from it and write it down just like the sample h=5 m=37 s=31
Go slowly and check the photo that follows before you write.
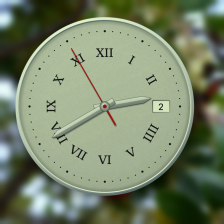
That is h=2 m=39 s=55
